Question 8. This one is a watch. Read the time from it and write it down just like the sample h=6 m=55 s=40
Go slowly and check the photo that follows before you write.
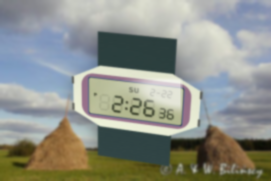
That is h=2 m=26 s=36
